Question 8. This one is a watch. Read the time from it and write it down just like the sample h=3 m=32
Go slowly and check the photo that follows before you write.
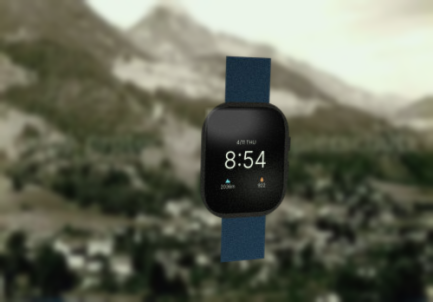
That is h=8 m=54
